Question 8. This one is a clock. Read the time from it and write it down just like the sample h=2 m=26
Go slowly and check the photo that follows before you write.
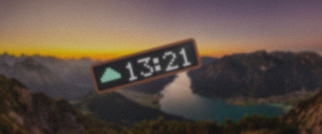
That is h=13 m=21
